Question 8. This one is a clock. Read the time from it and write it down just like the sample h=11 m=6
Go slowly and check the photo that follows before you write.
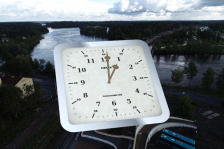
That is h=1 m=1
